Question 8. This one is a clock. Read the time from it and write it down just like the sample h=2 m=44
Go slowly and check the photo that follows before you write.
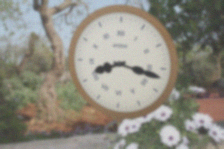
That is h=8 m=17
